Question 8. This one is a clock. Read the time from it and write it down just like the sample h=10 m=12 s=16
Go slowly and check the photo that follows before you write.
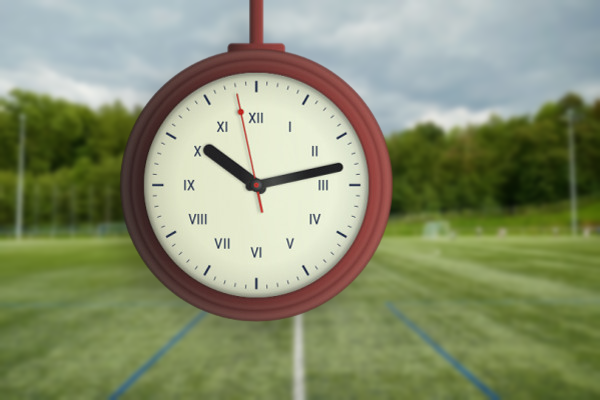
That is h=10 m=12 s=58
